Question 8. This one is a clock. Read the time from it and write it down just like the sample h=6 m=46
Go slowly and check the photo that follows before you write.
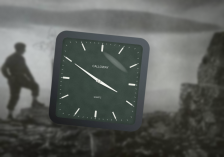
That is h=3 m=50
